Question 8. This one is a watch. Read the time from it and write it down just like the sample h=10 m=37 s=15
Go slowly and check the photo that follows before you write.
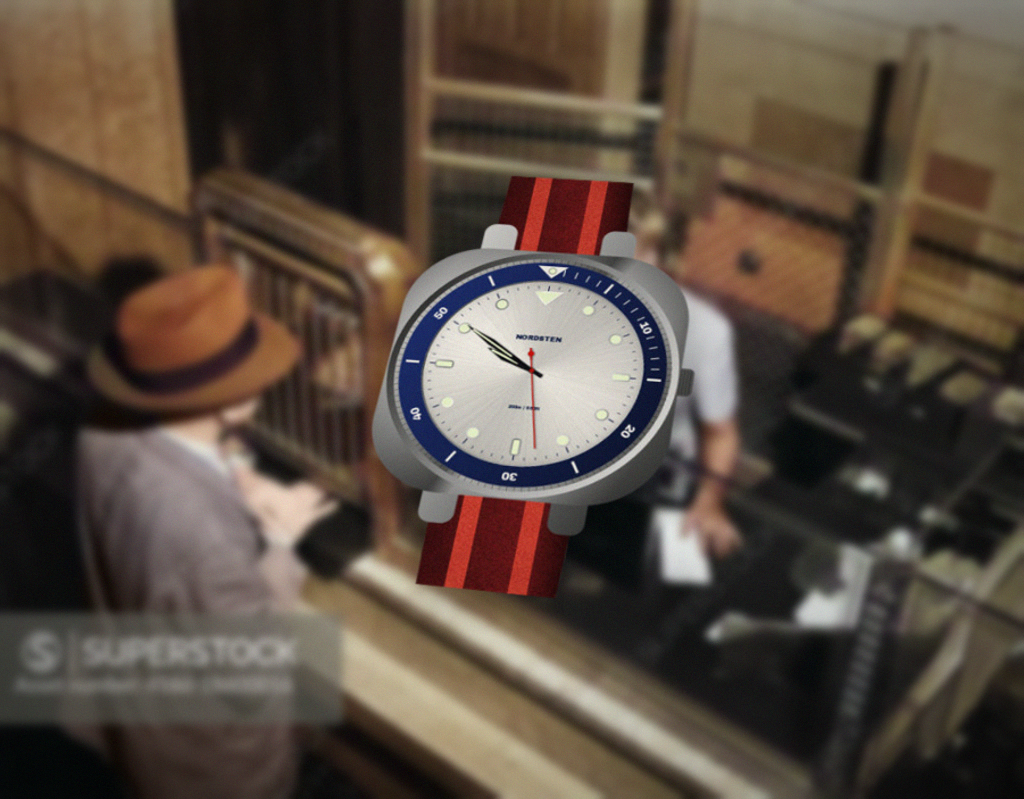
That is h=9 m=50 s=28
